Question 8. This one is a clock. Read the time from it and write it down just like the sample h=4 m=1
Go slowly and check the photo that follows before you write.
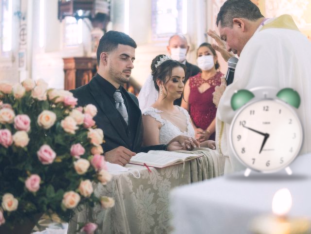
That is h=6 m=49
